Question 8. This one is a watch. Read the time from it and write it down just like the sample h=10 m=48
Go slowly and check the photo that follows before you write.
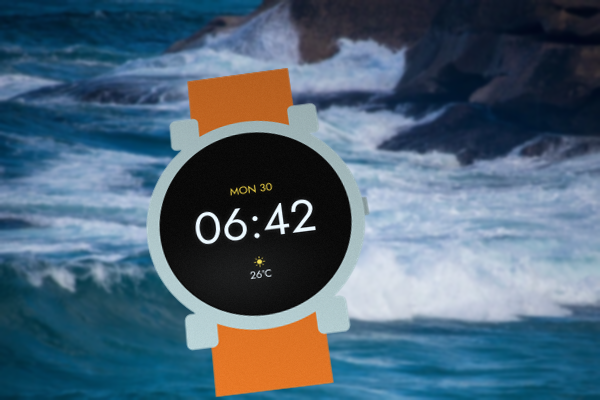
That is h=6 m=42
